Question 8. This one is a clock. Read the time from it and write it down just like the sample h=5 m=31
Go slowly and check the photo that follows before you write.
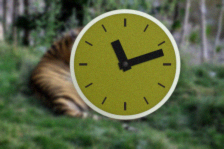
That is h=11 m=12
